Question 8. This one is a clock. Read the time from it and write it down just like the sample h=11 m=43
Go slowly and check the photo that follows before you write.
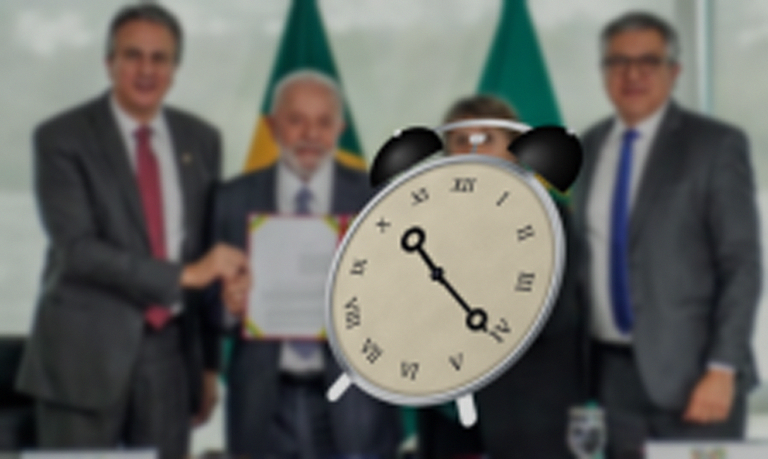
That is h=10 m=21
